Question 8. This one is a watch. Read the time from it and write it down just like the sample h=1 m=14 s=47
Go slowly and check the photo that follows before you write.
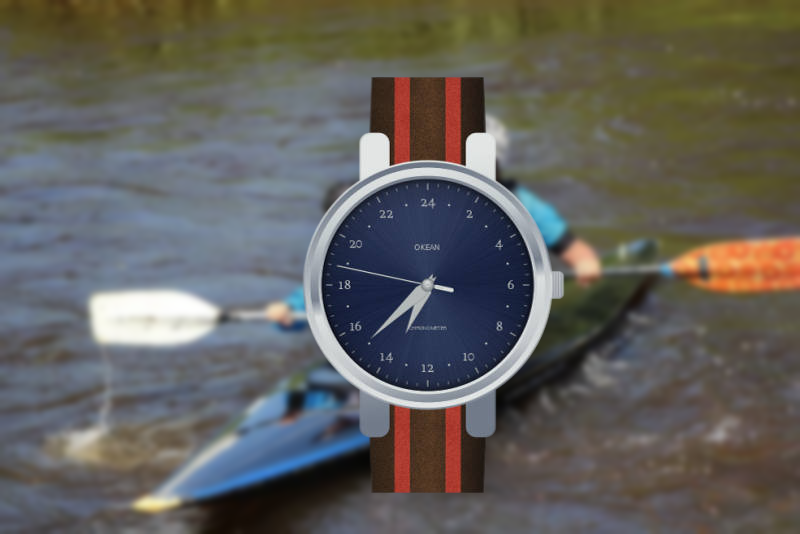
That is h=13 m=37 s=47
